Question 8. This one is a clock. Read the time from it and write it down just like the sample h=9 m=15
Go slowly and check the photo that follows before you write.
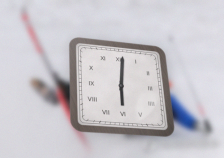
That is h=6 m=1
